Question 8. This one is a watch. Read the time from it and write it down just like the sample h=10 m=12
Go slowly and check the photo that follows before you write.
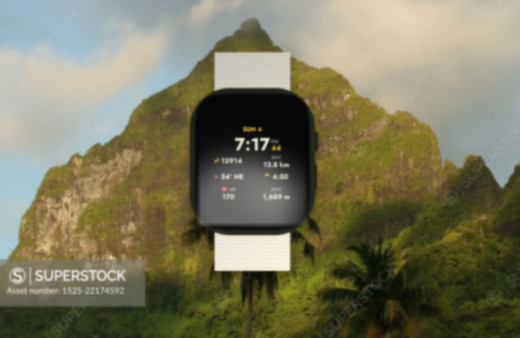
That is h=7 m=17
